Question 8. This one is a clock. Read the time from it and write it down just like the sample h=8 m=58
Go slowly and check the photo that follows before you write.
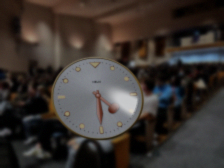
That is h=4 m=30
